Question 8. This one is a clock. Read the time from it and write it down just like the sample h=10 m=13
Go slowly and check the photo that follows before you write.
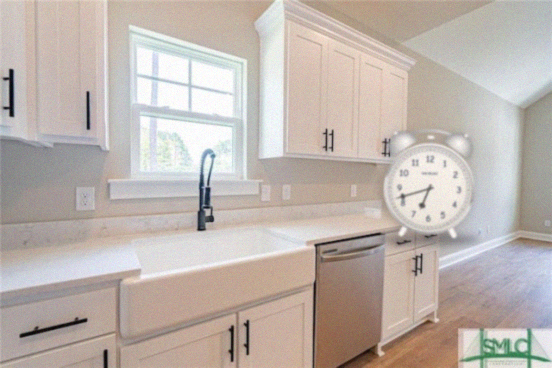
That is h=6 m=42
